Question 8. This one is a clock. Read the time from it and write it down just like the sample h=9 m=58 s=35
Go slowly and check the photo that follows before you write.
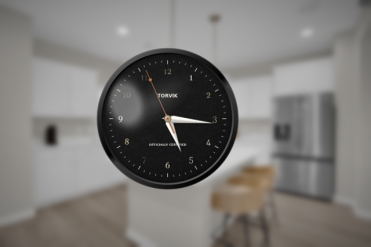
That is h=5 m=15 s=56
